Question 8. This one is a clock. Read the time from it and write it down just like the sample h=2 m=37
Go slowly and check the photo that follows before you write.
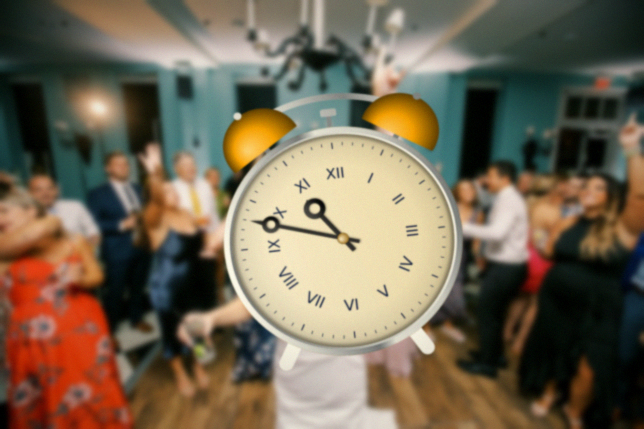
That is h=10 m=48
